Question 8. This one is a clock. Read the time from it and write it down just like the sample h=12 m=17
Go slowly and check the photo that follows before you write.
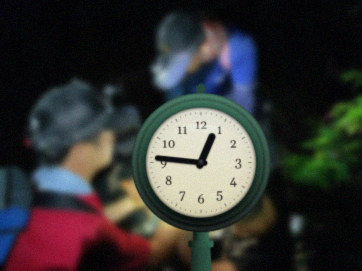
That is h=12 m=46
